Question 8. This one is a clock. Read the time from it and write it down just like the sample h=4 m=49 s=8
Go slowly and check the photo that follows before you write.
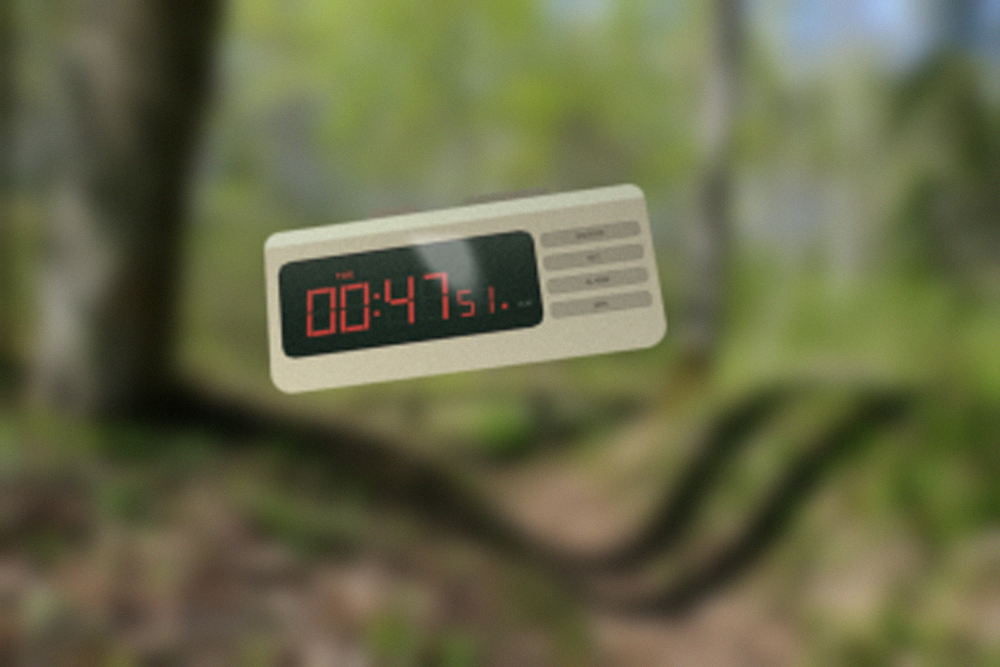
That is h=0 m=47 s=51
